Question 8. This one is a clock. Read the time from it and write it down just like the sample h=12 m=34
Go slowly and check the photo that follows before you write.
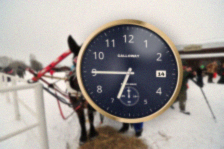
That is h=6 m=45
